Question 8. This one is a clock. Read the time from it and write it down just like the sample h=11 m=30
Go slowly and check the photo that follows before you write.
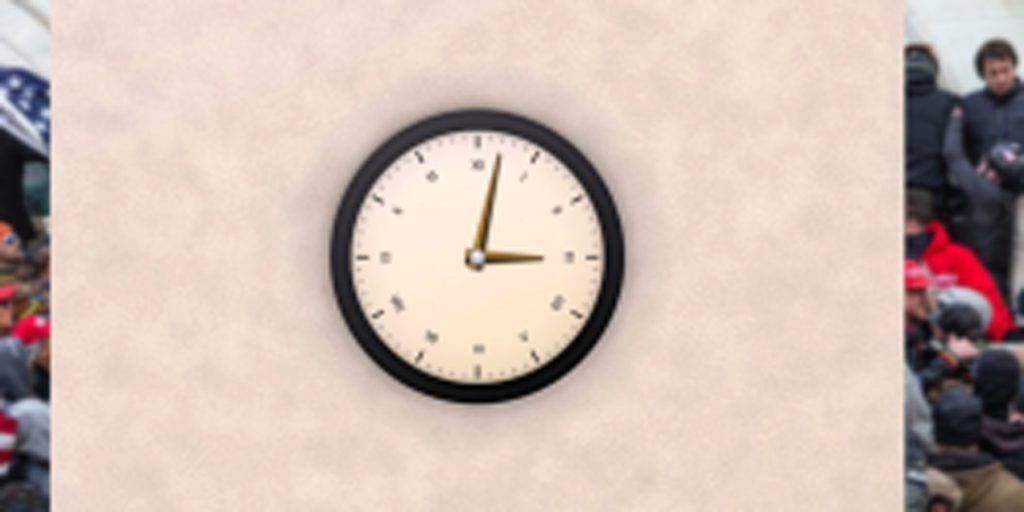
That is h=3 m=2
